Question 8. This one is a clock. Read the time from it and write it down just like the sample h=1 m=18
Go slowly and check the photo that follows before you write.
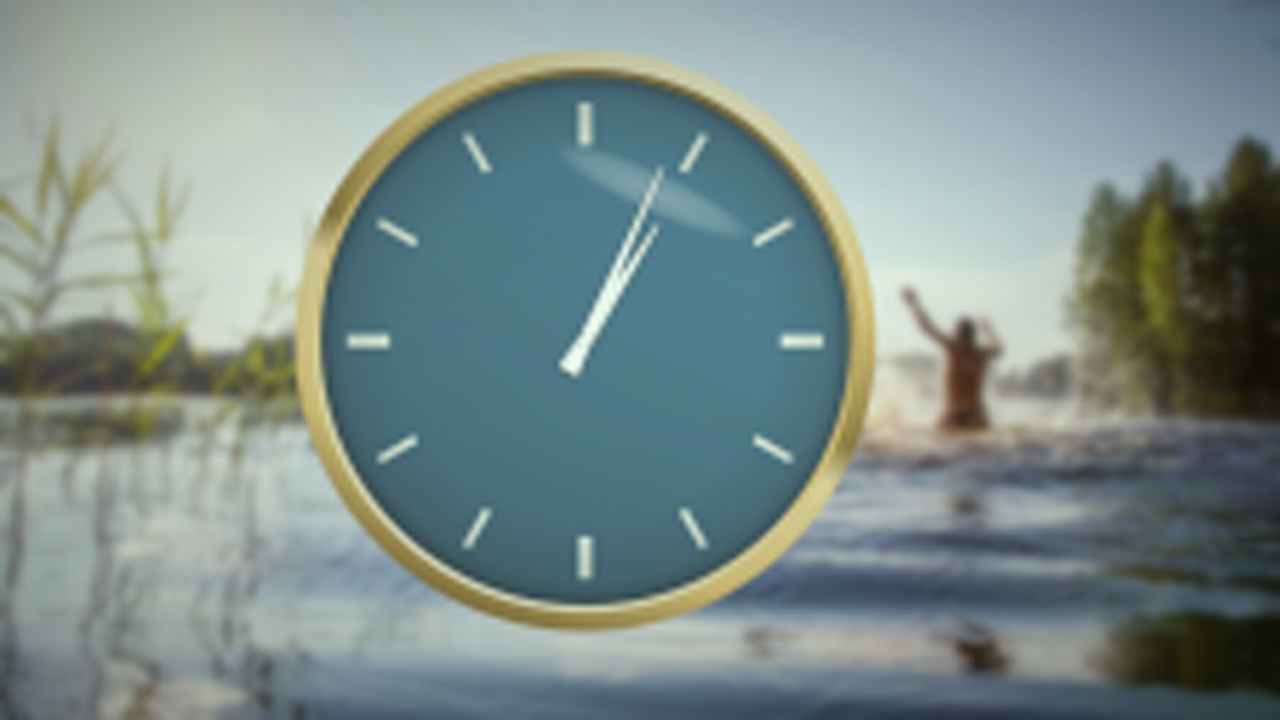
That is h=1 m=4
